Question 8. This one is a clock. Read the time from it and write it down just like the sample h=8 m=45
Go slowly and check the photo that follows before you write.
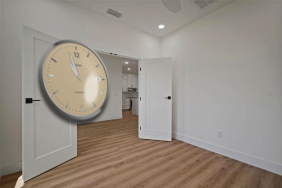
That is h=10 m=57
